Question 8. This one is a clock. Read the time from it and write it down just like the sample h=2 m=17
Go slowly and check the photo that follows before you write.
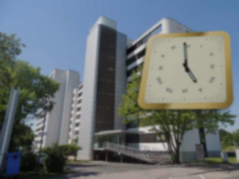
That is h=4 m=59
